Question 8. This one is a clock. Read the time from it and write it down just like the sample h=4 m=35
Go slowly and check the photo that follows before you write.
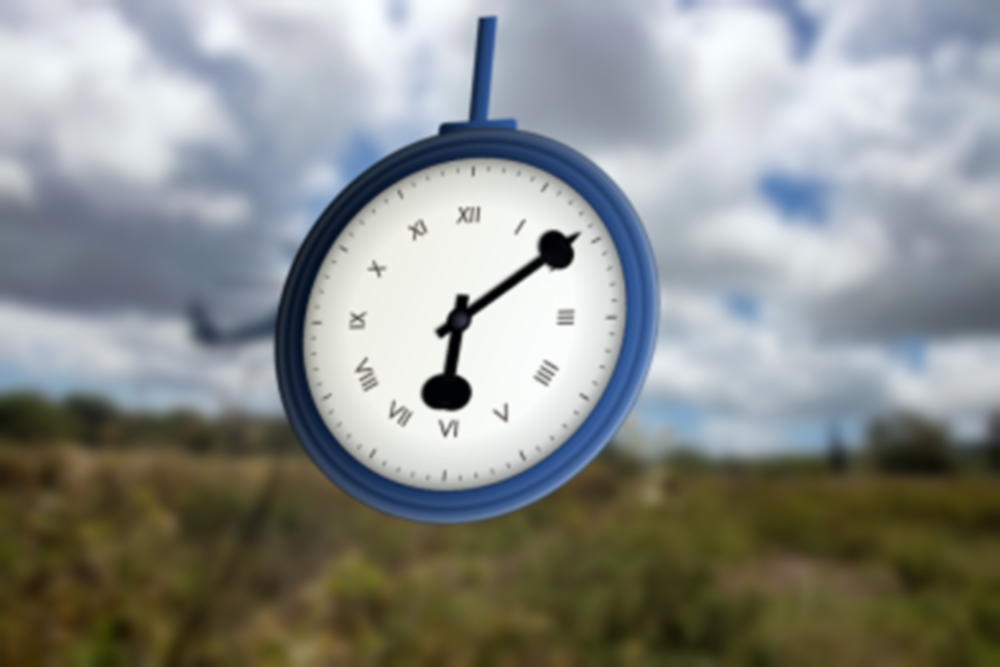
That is h=6 m=9
